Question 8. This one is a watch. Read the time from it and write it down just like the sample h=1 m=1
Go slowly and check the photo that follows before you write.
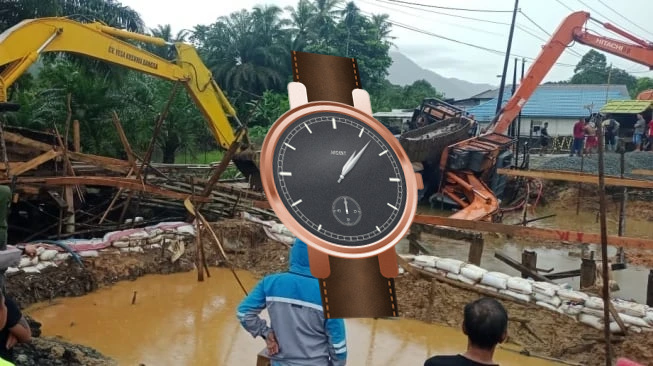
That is h=1 m=7
